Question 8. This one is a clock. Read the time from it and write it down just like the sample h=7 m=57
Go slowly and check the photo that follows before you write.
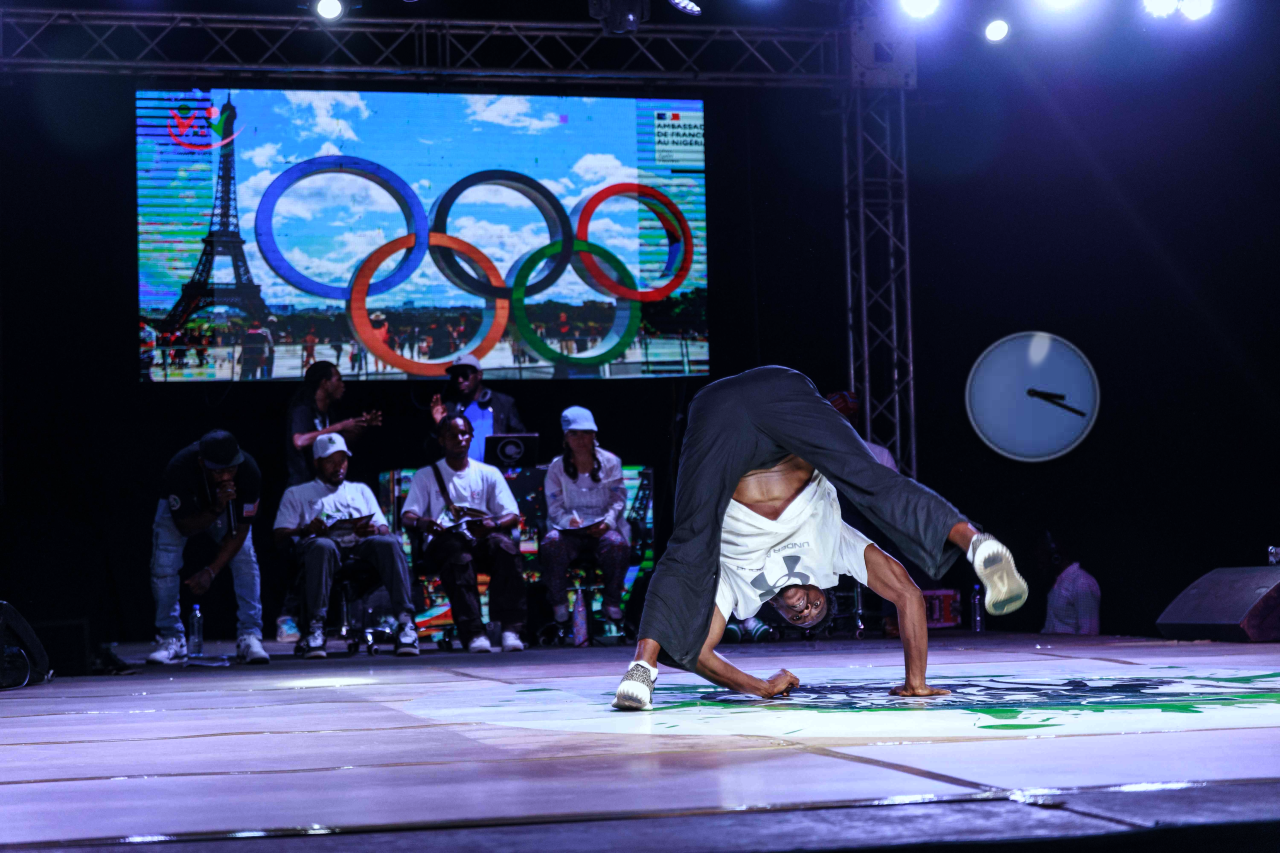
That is h=3 m=19
